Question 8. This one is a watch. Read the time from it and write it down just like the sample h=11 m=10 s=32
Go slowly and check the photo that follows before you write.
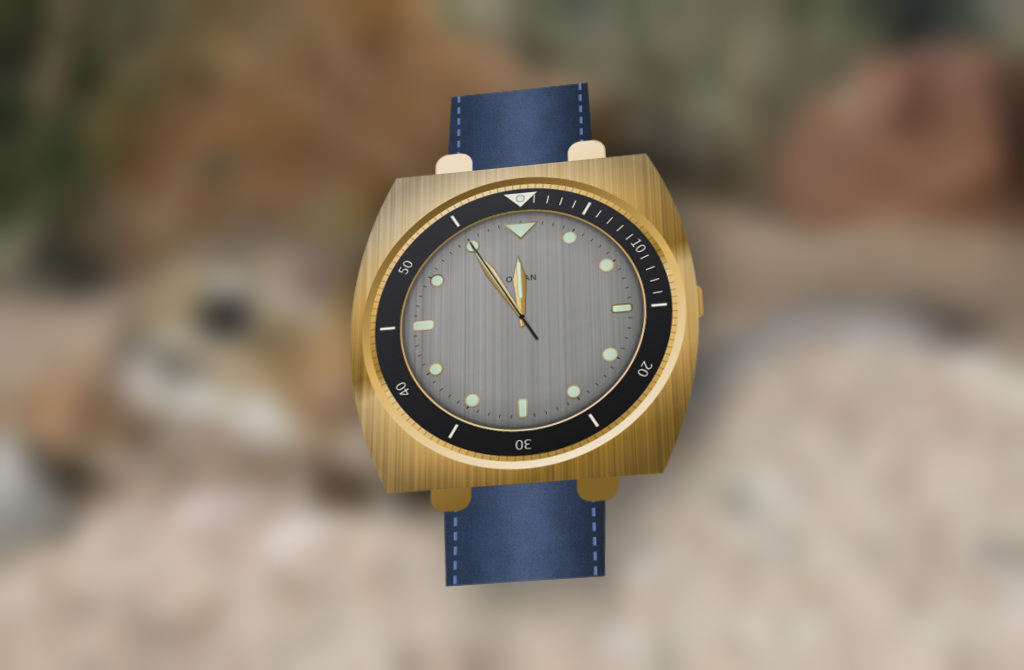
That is h=11 m=54 s=55
